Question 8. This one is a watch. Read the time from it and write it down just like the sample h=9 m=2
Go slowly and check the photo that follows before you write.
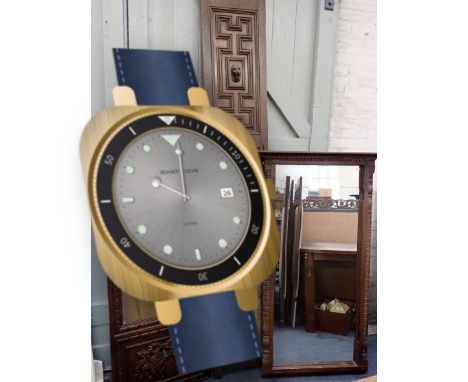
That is h=10 m=1
